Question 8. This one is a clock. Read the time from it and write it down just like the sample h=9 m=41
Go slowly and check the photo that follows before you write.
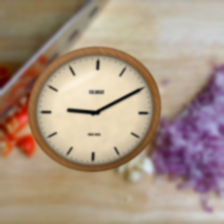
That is h=9 m=10
